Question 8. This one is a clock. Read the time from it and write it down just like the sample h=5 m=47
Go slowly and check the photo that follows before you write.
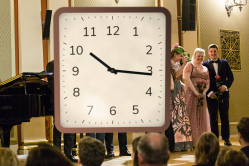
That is h=10 m=16
